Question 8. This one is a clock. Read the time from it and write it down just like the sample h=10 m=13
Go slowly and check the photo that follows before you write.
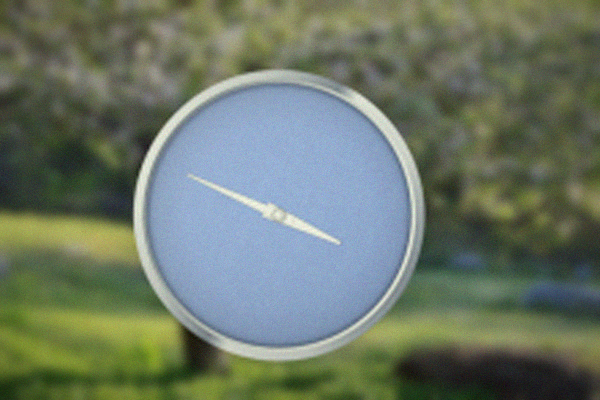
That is h=3 m=49
